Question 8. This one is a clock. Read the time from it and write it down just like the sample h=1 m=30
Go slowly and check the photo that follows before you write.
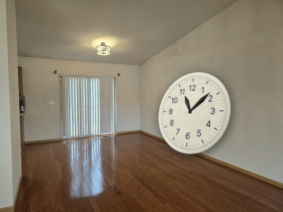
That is h=11 m=8
